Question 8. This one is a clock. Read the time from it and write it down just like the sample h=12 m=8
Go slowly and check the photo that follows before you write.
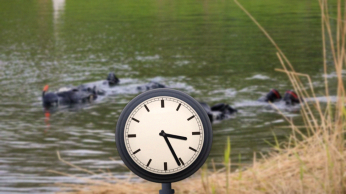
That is h=3 m=26
